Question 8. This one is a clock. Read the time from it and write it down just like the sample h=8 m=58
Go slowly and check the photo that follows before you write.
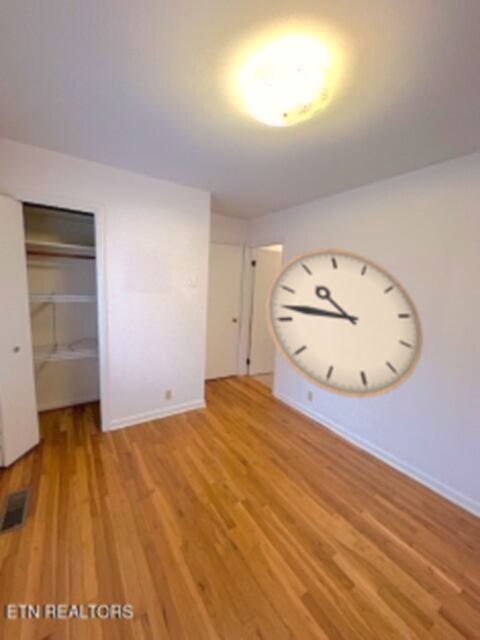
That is h=10 m=47
